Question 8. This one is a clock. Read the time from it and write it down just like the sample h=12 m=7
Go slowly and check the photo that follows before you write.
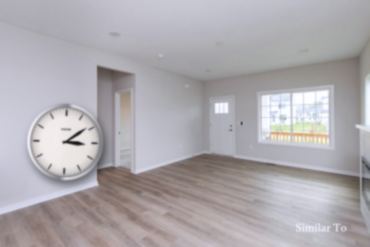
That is h=3 m=9
